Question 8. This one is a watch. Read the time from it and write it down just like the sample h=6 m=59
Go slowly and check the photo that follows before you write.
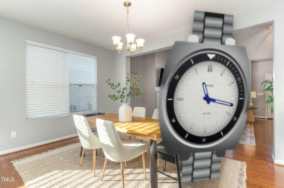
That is h=11 m=17
